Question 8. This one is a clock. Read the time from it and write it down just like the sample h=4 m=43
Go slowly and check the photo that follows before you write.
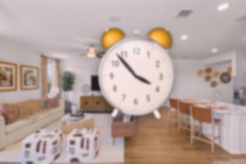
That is h=3 m=53
